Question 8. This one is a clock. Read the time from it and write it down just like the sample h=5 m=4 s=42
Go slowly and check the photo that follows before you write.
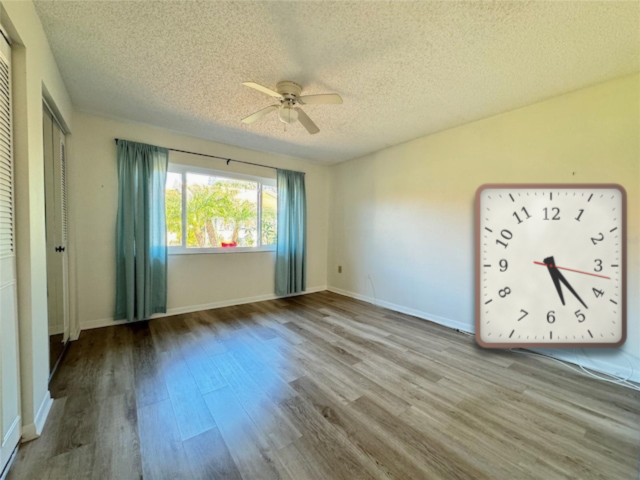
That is h=5 m=23 s=17
